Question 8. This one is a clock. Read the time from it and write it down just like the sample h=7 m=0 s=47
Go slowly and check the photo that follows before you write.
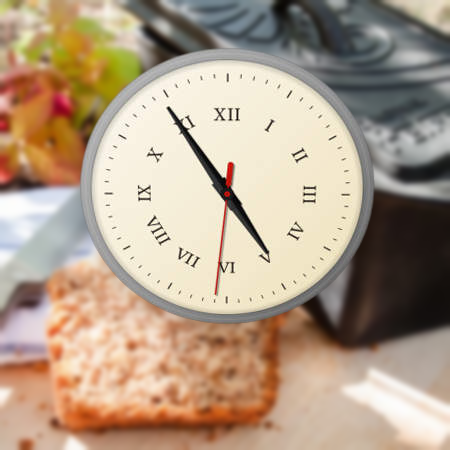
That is h=4 m=54 s=31
